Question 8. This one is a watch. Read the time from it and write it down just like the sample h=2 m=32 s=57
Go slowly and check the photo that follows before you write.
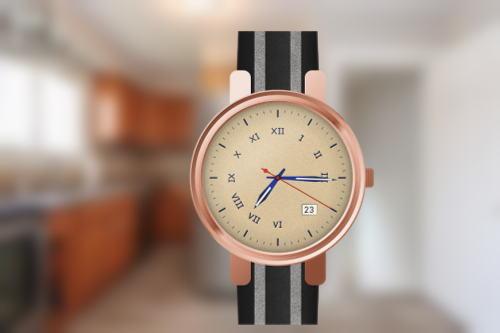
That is h=7 m=15 s=20
